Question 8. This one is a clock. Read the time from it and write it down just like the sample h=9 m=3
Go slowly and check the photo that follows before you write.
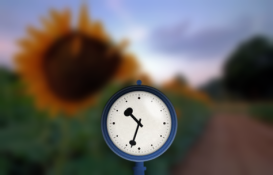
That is h=10 m=33
